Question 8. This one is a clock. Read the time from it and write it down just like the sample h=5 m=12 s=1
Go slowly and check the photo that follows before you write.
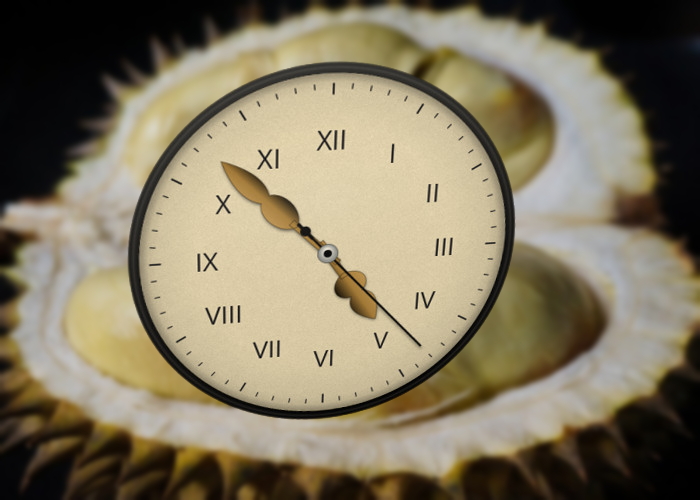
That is h=4 m=52 s=23
